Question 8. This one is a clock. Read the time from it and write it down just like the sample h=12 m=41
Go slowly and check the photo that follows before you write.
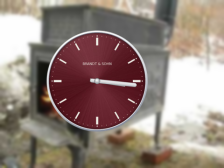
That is h=3 m=16
